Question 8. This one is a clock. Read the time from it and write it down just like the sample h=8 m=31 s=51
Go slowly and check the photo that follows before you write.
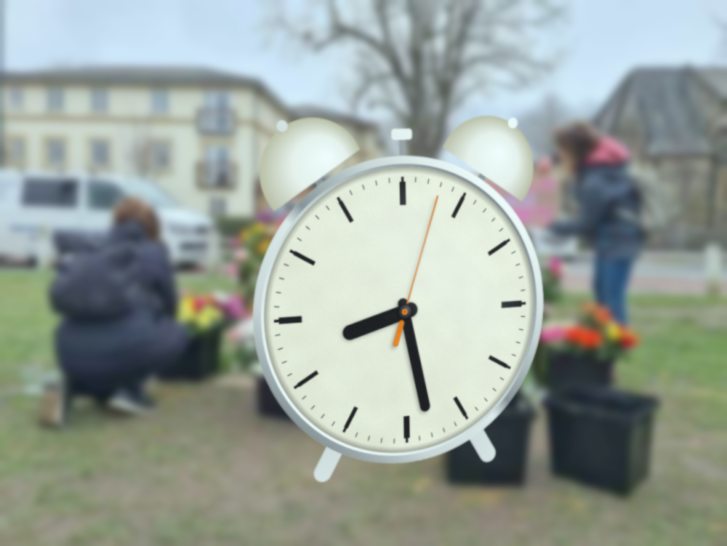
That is h=8 m=28 s=3
